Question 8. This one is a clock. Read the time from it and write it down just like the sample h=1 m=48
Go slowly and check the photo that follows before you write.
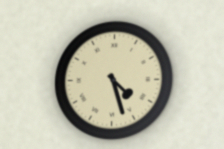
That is h=4 m=27
